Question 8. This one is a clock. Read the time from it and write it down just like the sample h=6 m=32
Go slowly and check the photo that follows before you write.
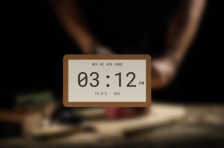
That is h=3 m=12
